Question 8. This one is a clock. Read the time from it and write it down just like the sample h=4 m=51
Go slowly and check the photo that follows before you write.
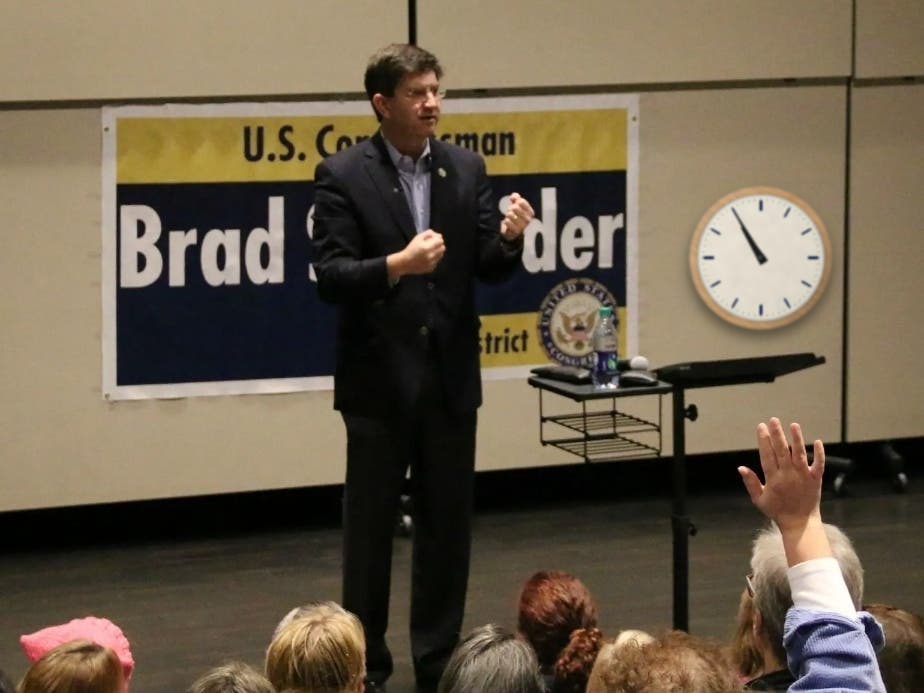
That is h=10 m=55
